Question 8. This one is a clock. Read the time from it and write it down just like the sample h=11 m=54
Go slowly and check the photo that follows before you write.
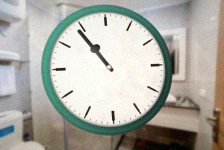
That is h=10 m=54
